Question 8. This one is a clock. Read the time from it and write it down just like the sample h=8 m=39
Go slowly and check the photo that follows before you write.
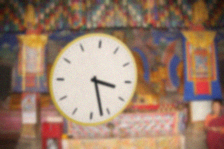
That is h=3 m=27
